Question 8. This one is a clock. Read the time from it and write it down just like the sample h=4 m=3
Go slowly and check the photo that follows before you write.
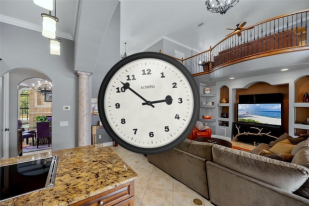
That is h=2 m=52
